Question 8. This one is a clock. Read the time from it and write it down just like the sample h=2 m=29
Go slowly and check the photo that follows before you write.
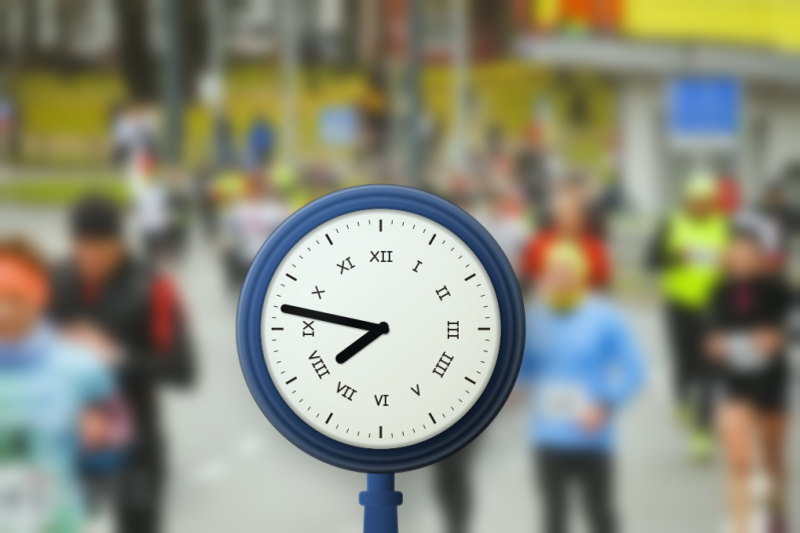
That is h=7 m=47
